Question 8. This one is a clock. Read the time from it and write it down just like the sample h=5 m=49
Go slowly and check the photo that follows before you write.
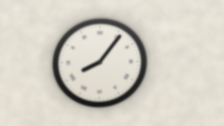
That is h=8 m=6
